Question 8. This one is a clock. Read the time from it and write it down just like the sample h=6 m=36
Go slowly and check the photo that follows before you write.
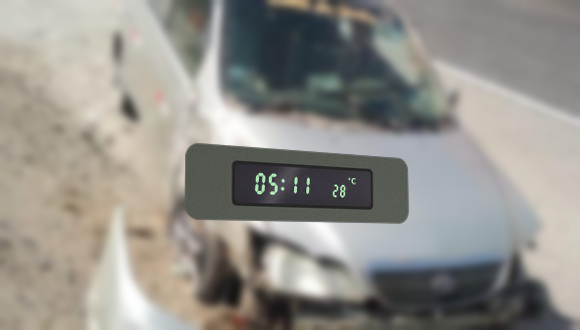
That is h=5 m=11
